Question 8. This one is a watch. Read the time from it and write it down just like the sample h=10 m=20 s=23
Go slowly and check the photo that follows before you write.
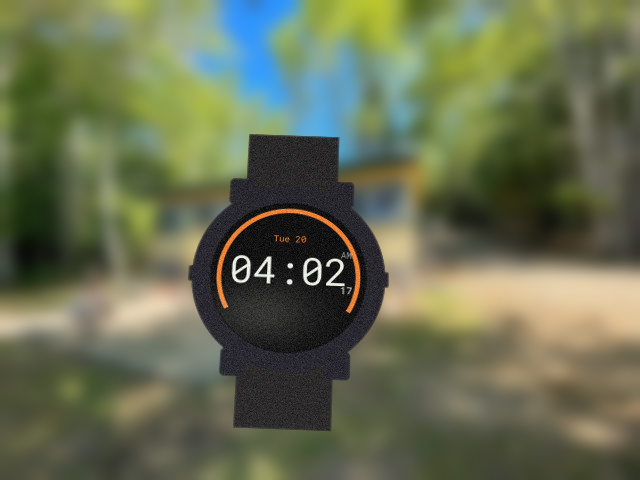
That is h=4 m=2 s=17
